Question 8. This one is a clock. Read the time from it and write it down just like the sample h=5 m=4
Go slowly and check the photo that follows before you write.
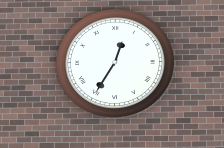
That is h=12 m=35
